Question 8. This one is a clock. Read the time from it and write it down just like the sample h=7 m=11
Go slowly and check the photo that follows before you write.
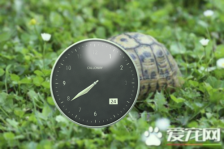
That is h=7 m=39
